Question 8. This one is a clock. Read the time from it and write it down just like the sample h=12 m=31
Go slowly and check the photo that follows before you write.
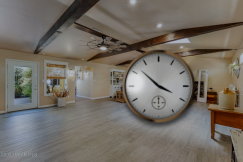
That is h=3 m=52
